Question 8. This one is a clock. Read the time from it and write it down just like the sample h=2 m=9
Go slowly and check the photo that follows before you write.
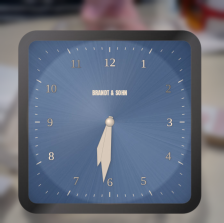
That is h=6 m=31
